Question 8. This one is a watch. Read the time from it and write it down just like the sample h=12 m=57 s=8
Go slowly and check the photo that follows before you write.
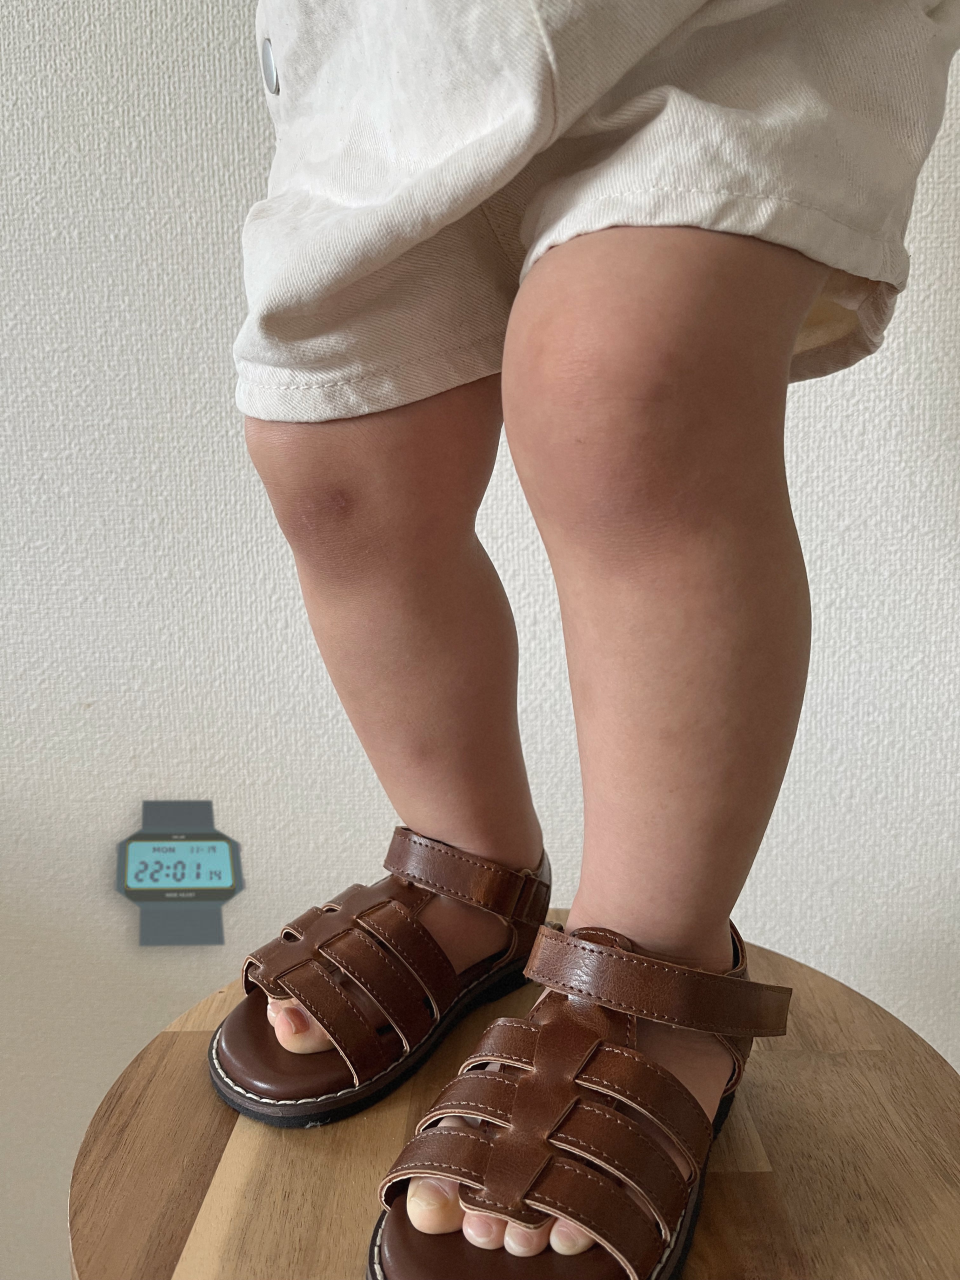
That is h=22 m=1 s=14
